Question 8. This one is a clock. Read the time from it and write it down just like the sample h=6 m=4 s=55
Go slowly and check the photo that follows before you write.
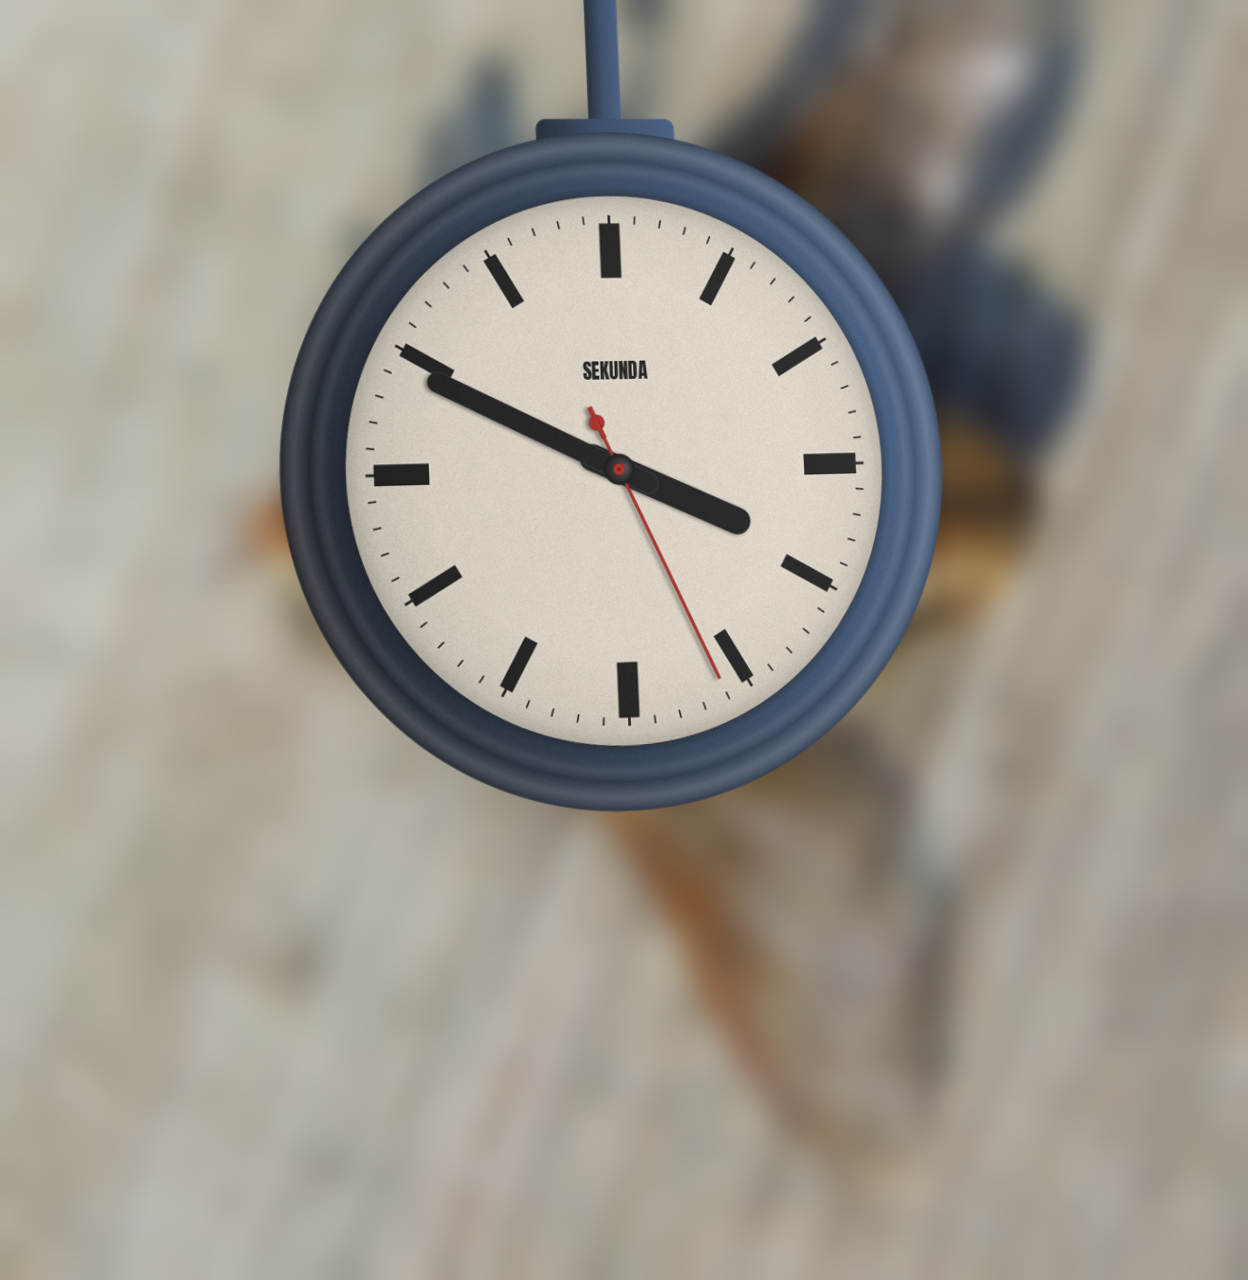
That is h=3 m=49 s=26
